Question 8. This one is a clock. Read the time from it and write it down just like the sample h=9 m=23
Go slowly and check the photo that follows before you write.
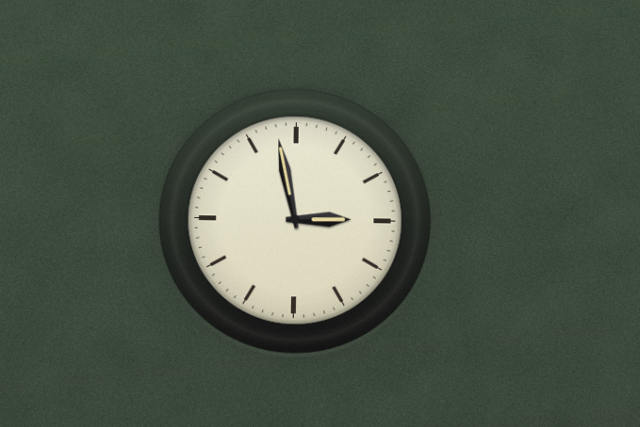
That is h=2 m=58
